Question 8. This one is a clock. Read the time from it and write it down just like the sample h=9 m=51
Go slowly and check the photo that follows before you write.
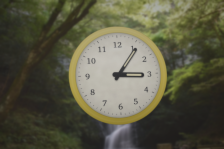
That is h=3 m=6
